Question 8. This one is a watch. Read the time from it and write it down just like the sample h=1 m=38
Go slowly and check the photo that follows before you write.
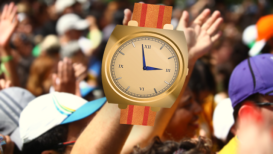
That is h=2 m=58
